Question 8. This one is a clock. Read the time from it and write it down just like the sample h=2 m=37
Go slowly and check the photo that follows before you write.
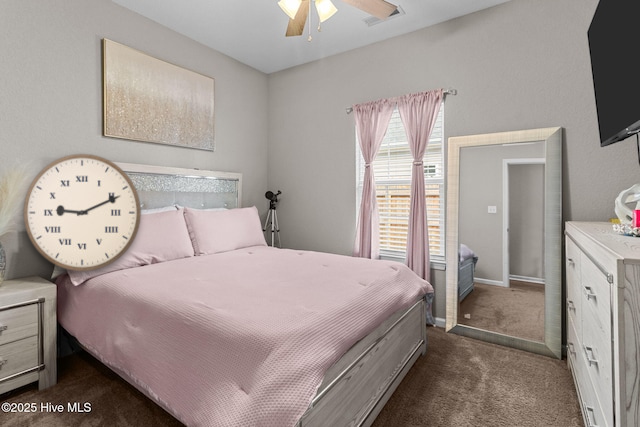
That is h=9 m=11
